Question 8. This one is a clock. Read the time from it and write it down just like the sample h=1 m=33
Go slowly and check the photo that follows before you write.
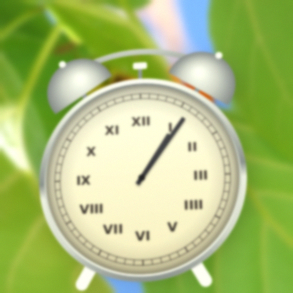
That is h=1 m=6
